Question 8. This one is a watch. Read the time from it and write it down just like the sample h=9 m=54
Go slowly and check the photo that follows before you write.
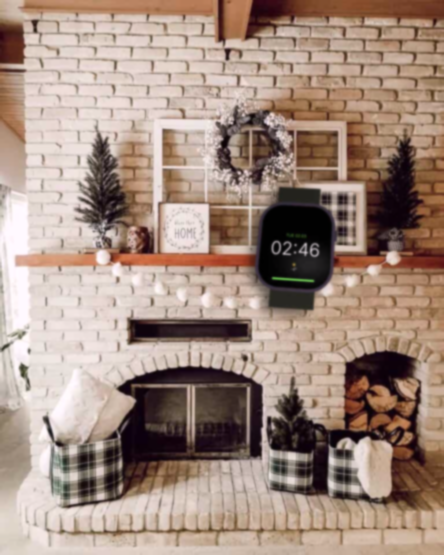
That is h=2 m=46
